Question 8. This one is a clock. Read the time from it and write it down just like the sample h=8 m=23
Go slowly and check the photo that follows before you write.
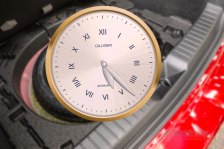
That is h=5 m=23
